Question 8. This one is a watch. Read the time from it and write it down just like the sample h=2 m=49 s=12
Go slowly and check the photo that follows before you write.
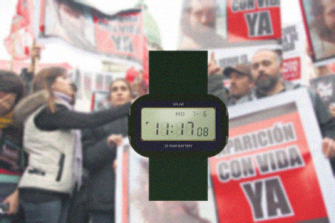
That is h=11 m=17 s=8
